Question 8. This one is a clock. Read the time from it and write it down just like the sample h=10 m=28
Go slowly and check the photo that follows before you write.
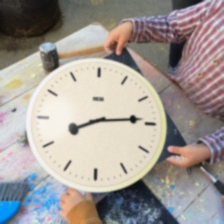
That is h=8 m=14
